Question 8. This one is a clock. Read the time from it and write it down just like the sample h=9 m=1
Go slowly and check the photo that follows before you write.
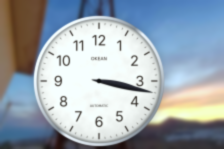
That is h=3 m=17
